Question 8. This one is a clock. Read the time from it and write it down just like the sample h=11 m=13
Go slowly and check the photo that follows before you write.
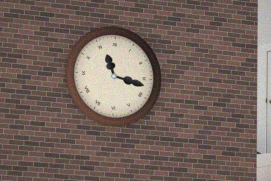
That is h=11 m=17
